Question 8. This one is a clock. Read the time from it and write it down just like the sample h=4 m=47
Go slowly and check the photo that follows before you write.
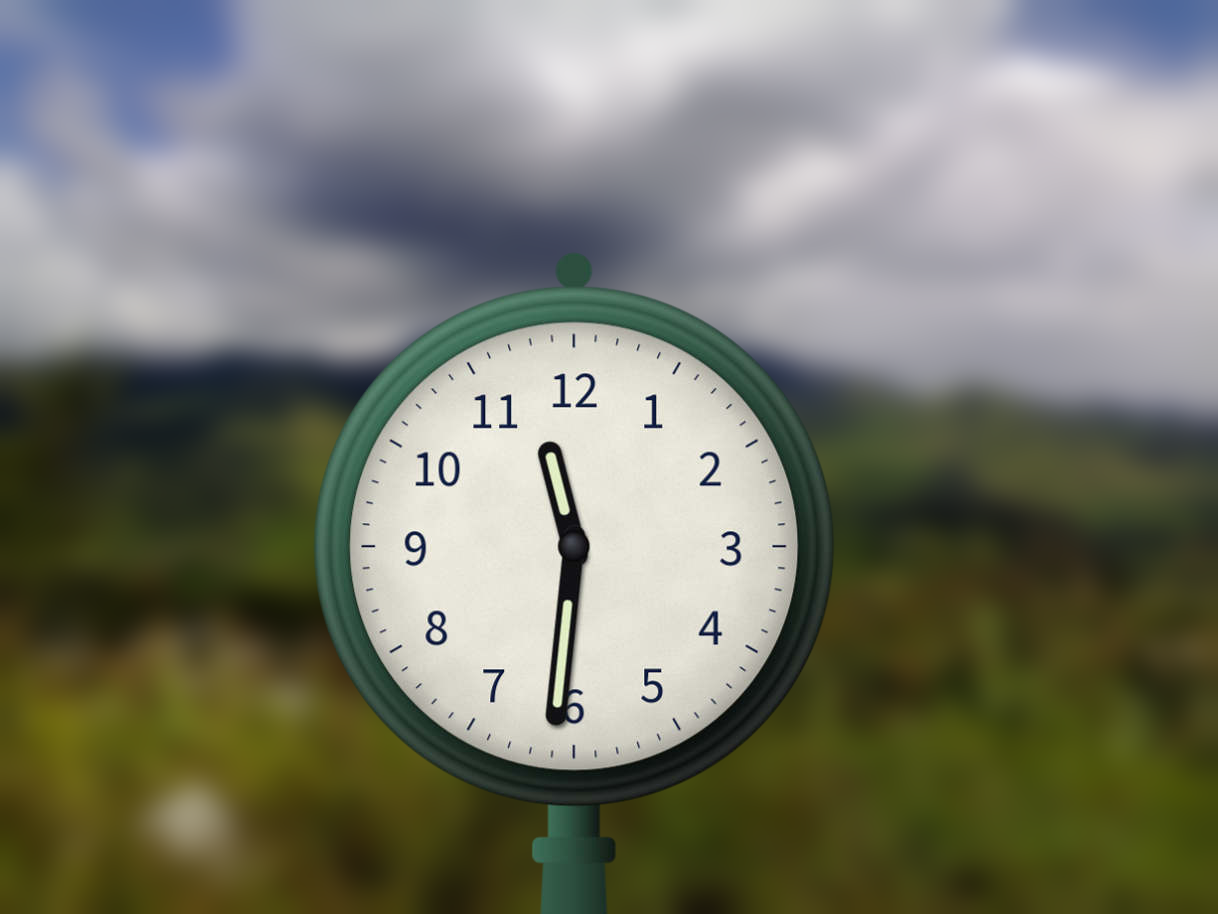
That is h=11 m=31
